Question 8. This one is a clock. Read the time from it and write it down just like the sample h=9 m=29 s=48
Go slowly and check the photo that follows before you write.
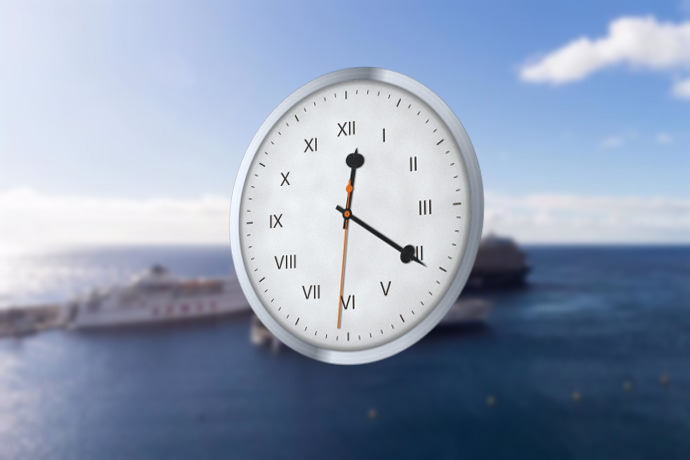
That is h=12 m=20 s=31
